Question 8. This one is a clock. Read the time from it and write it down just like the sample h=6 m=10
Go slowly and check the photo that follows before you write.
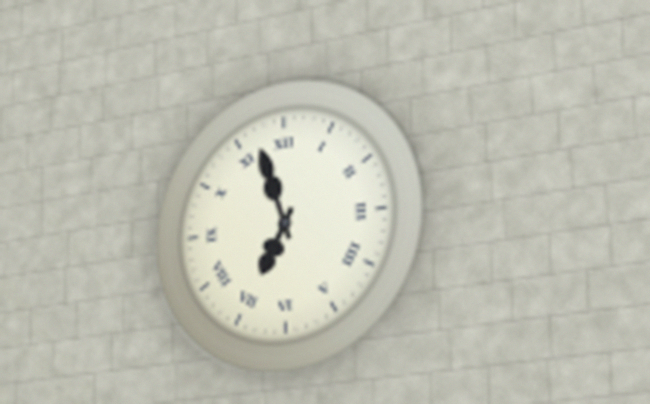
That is h=6 m=57
